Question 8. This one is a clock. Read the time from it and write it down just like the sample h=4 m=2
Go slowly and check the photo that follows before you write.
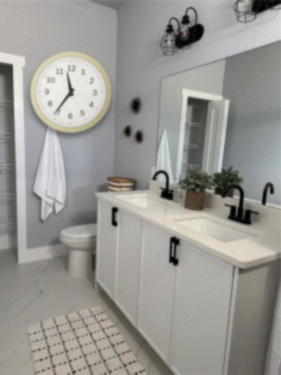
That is h=11 m=36
